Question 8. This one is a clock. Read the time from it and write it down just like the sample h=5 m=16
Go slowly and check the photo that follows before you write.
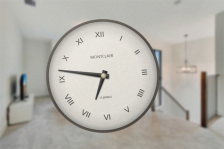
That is h=6 m=47
